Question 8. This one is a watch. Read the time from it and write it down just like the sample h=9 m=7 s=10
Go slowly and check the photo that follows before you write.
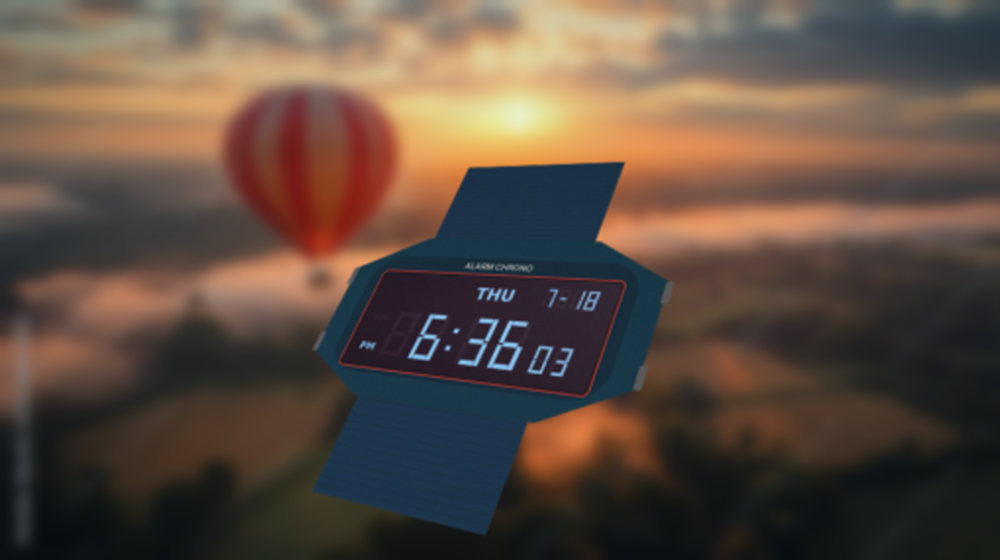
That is h=6 m=36 s=3
